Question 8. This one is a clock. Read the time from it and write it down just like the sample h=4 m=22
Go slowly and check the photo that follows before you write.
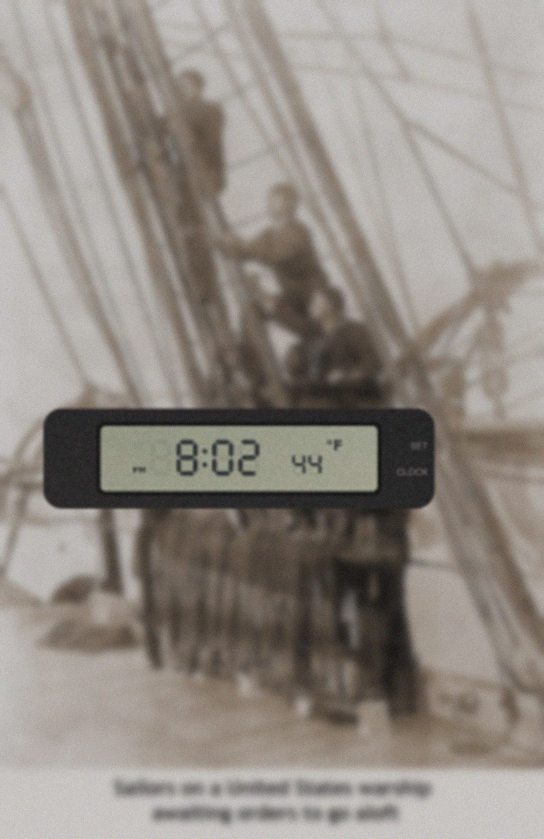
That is h=8 m=2
